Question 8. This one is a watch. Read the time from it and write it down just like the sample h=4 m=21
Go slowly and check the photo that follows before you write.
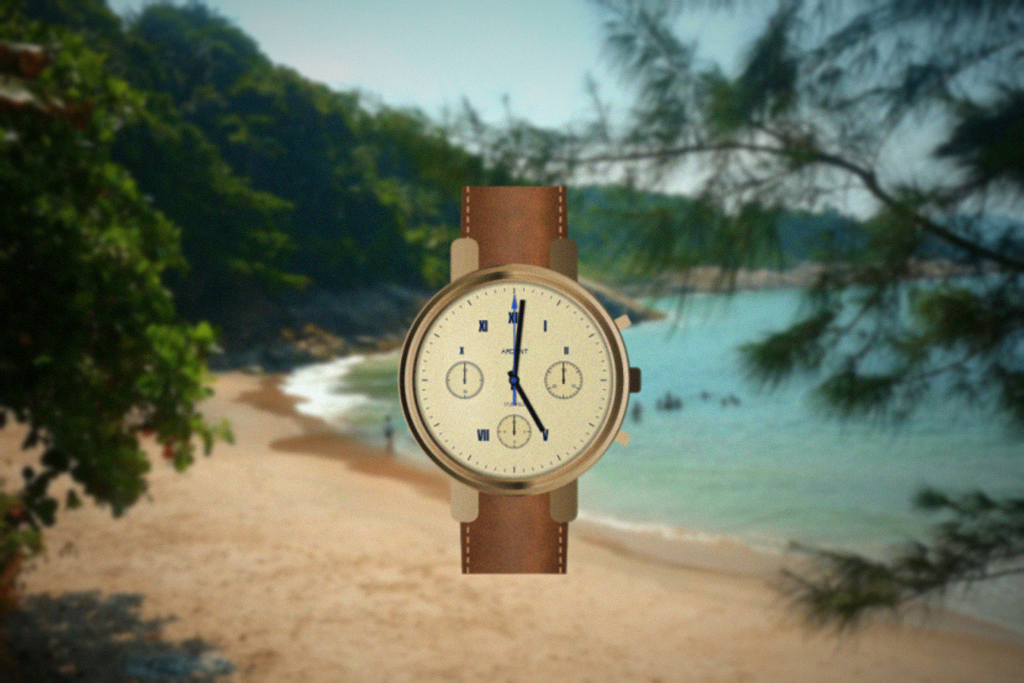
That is h=5 m=1
